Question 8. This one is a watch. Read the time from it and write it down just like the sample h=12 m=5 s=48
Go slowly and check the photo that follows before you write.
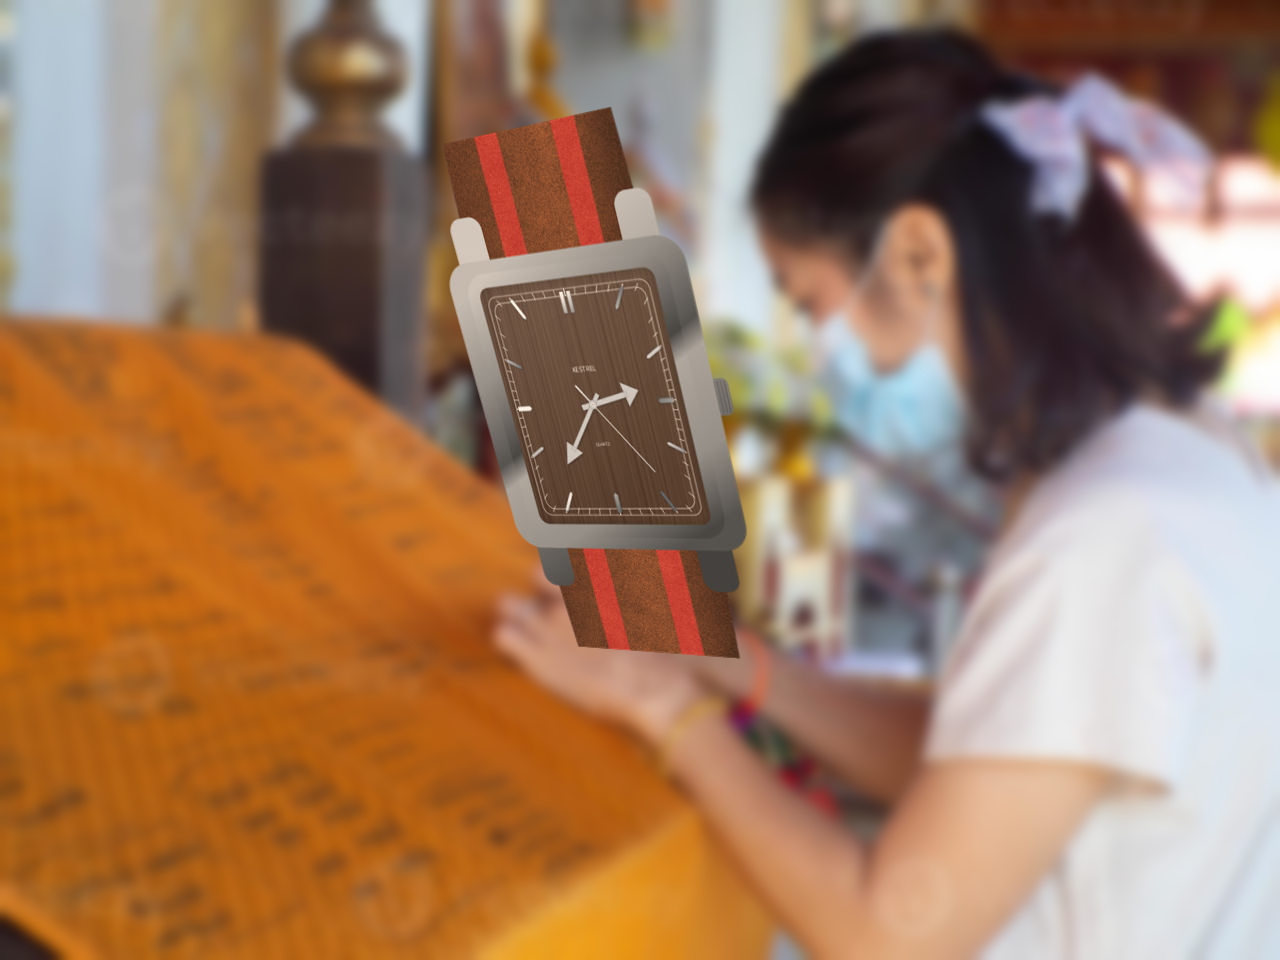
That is h=2 m=36 s=24
